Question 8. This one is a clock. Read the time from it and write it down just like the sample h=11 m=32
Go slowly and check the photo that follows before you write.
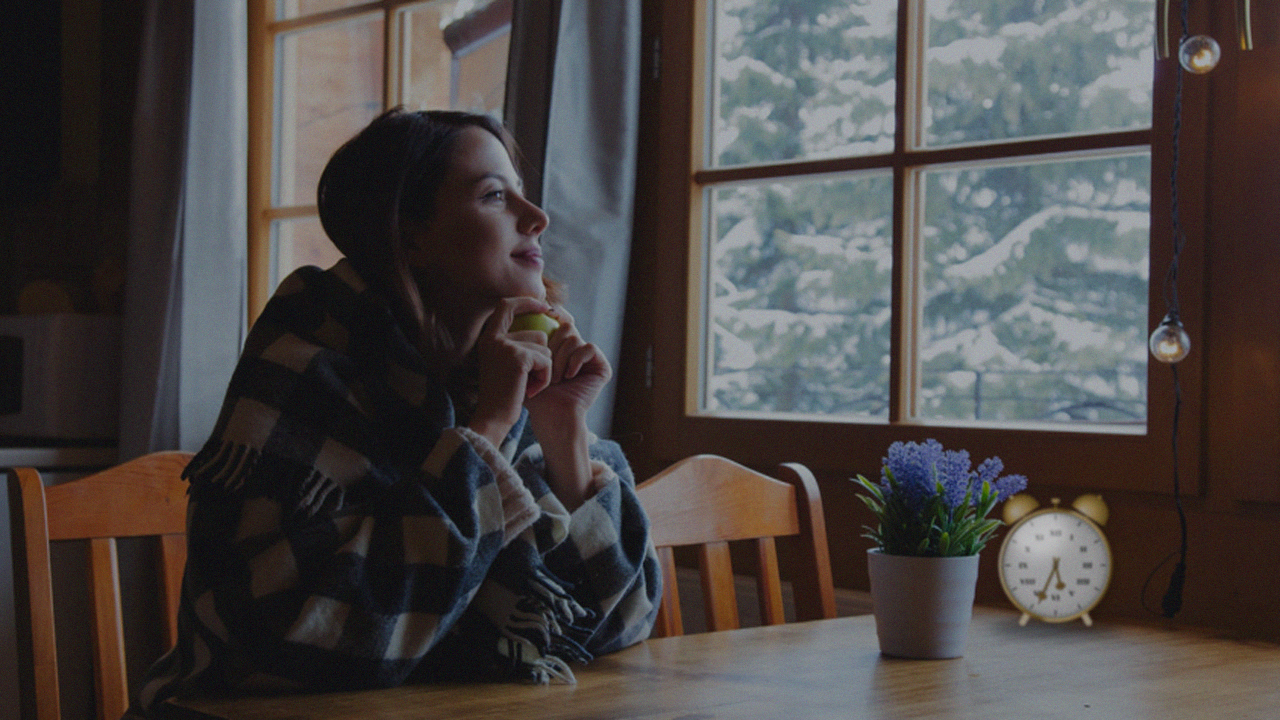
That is h=5 m=34
